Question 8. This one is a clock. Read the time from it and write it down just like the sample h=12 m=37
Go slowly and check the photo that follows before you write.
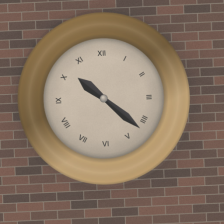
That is h=10 m=22
